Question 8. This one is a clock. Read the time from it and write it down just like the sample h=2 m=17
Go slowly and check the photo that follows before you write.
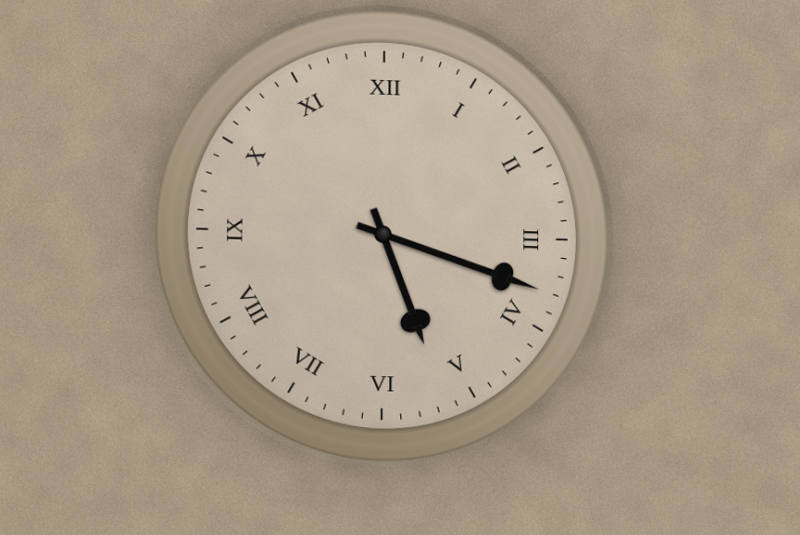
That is h=5 m=18
